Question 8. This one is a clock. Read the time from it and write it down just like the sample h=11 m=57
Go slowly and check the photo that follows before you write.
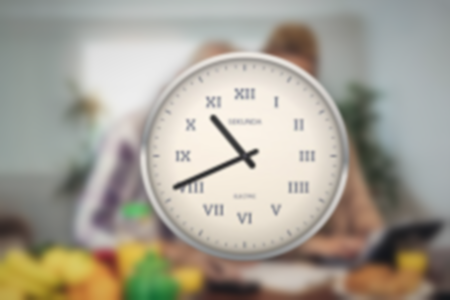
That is h=10 m=41
